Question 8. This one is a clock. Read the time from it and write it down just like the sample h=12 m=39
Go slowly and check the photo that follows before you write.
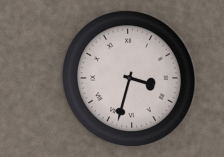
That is h=3 m=33
